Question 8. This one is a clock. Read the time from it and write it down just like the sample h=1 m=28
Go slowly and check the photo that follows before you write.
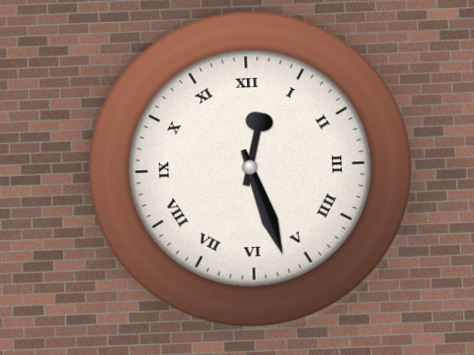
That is h=12 m=27
